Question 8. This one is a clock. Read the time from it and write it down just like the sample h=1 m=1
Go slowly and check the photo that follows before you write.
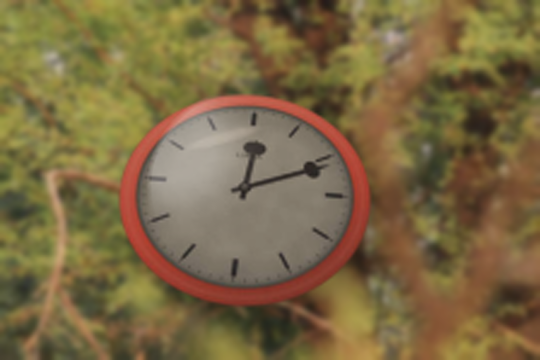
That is h=12 m=11
